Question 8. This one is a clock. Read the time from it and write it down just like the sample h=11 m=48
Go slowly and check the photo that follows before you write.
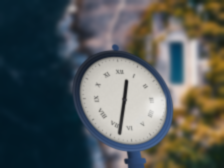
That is h=12 m=33
